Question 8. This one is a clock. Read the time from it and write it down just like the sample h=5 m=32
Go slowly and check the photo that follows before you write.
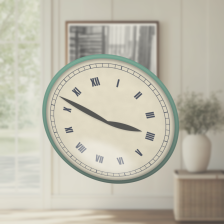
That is h=3 m=52
